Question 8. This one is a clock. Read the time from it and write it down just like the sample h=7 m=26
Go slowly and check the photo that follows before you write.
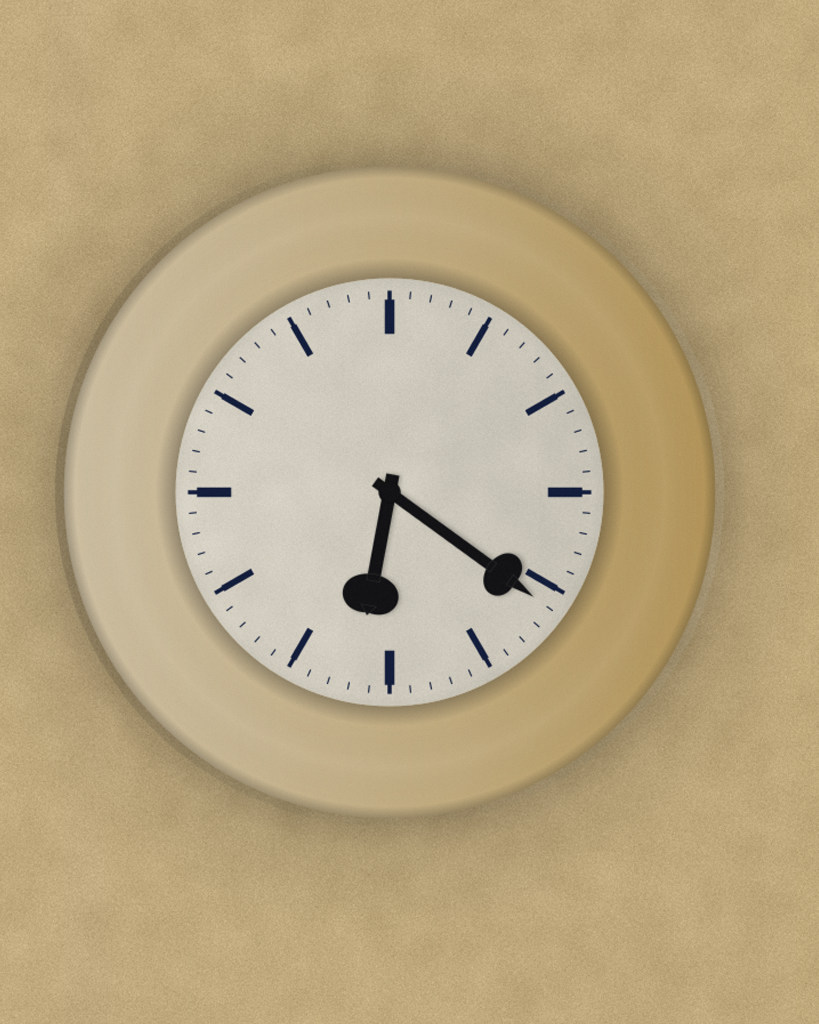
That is h=6 m=21
